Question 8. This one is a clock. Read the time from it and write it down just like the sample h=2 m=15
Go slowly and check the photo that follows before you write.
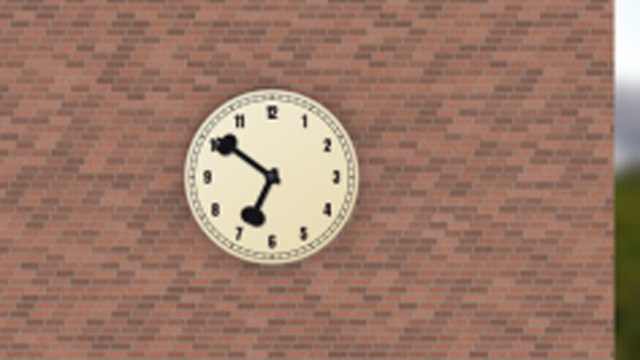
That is h=6 m=51
